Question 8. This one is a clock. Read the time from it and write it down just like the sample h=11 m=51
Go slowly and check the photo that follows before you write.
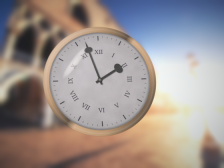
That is h=1 m=57
